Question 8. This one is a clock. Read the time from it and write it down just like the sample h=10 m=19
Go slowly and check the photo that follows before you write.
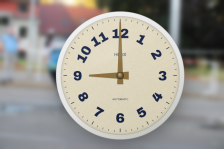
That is h=9 m=0
